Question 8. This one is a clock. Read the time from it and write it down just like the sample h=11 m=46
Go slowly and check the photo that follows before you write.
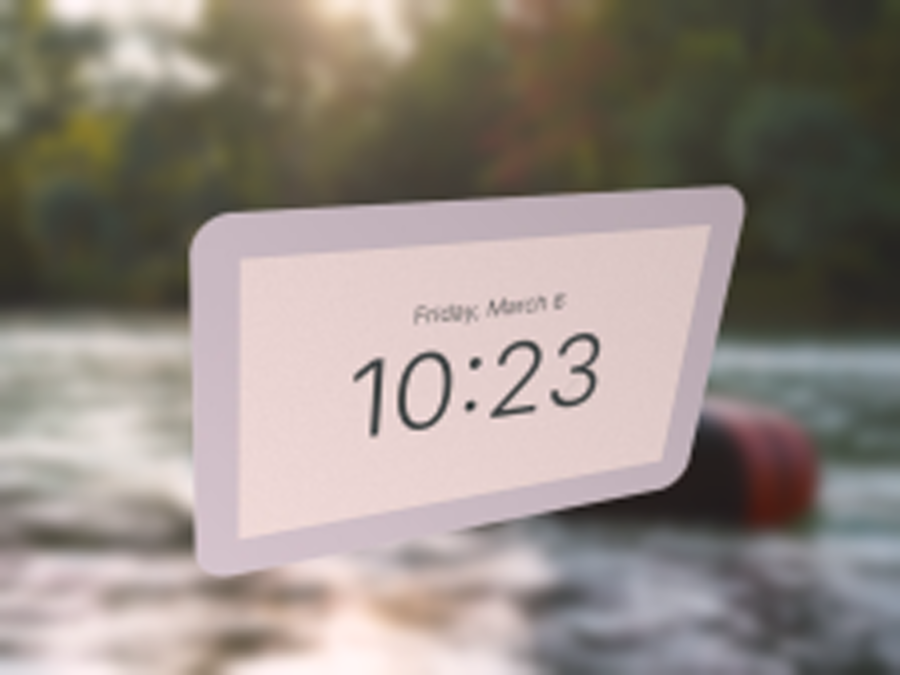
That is h=10 m=23
